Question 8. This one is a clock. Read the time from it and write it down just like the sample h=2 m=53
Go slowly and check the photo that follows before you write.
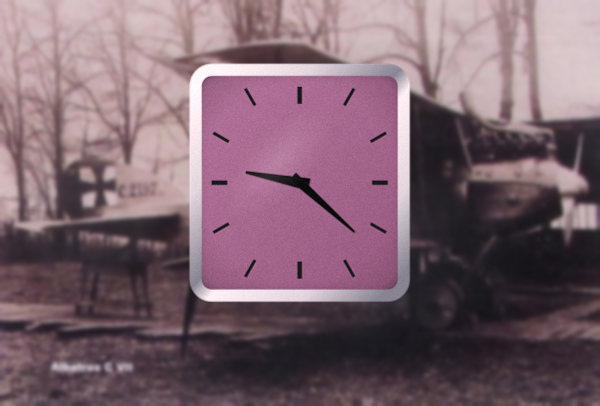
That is h=9 m=22
